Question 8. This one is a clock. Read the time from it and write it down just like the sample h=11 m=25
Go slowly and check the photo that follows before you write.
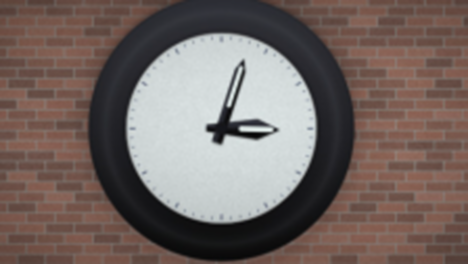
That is h=3 m=3
